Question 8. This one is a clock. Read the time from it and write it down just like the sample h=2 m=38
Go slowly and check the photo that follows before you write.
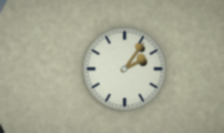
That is h=2 m=6
